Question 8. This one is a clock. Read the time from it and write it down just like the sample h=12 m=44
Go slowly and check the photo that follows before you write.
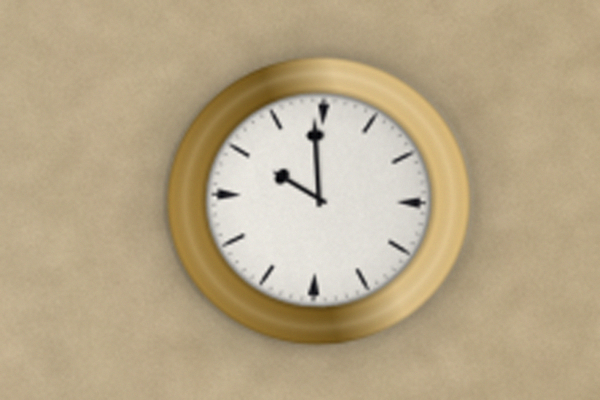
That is h=9 m=59
